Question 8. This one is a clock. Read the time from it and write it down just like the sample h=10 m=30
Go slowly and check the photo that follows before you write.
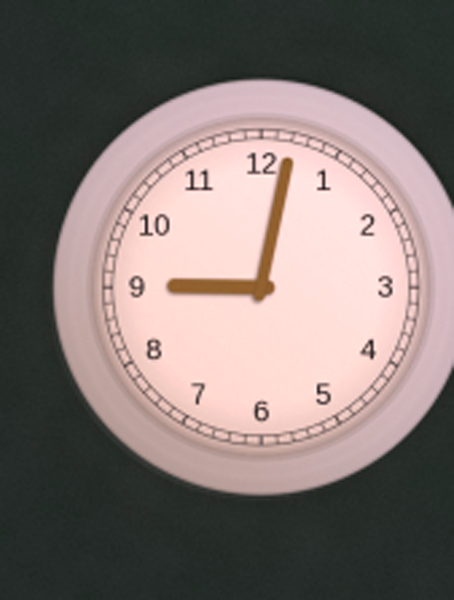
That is h=9 m=2
